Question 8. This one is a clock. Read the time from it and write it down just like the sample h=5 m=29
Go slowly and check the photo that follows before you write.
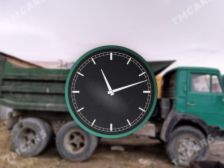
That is h=11 m=12
